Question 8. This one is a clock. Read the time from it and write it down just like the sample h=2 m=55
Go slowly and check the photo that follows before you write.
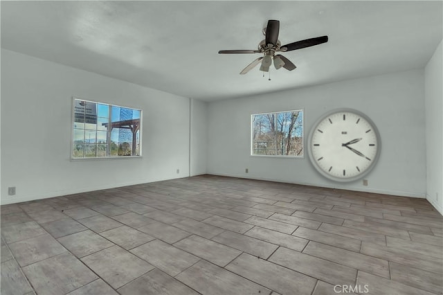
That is h=2 m=20
